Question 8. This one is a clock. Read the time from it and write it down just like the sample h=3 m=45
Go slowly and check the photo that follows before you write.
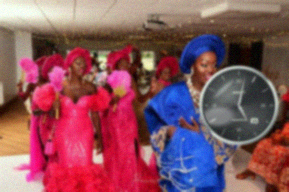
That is h=5 m=2
